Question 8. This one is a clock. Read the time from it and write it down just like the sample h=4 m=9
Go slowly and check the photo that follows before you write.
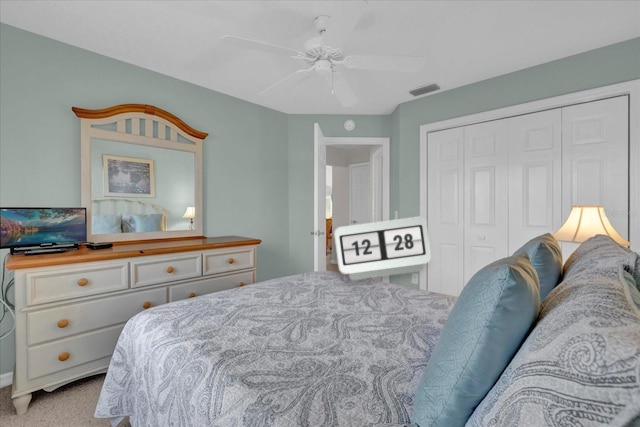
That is h=12 m=28
